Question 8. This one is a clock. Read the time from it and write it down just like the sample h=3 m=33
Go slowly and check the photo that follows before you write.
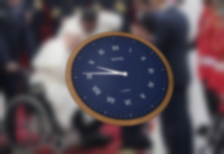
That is h=9 m=46
